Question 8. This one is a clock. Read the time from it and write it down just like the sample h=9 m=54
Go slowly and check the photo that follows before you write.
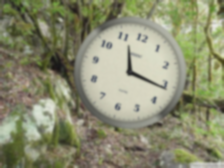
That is h=11 m=16
